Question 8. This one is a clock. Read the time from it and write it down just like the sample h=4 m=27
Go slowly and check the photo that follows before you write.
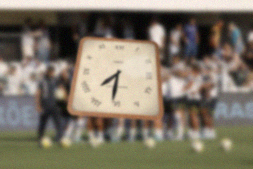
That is h=7 m=31
